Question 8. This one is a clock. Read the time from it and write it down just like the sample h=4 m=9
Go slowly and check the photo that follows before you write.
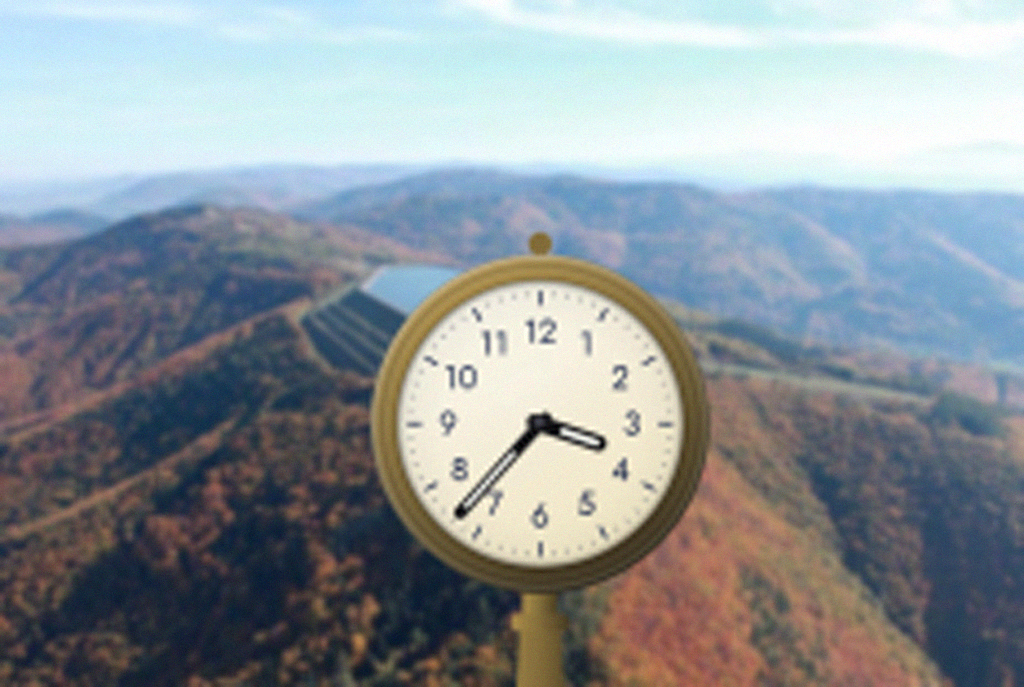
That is h=3 m=37
